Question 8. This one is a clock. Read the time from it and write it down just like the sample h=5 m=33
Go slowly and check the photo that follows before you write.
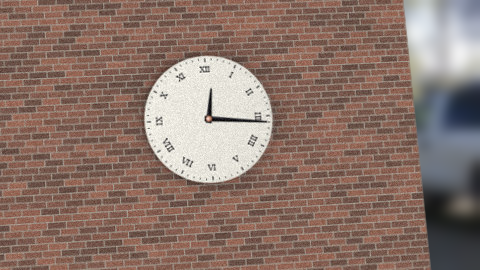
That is h=12 m=16
